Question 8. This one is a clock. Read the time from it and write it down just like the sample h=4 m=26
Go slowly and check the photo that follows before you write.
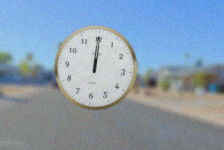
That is h=12 m=0
